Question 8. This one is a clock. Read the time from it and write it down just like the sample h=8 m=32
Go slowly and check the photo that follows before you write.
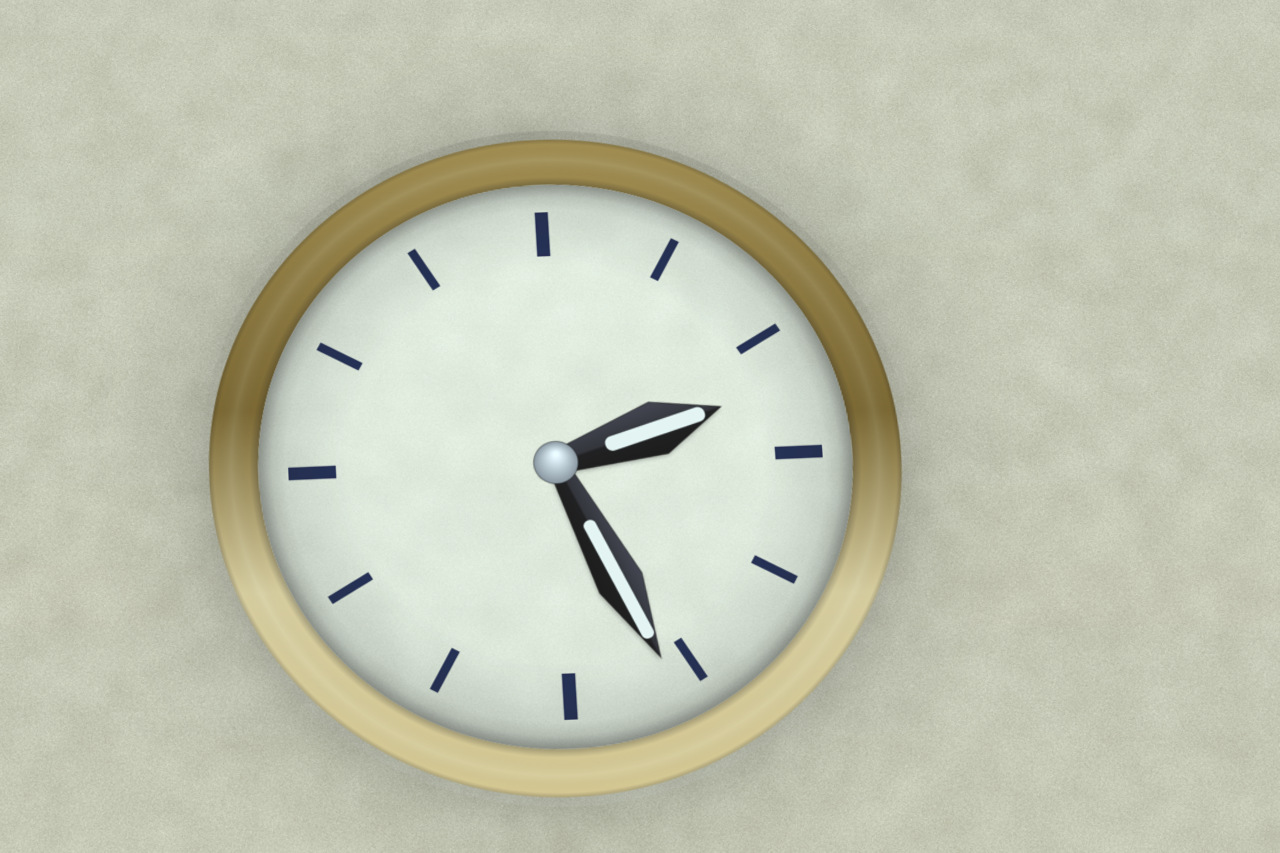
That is h=2 m=26
